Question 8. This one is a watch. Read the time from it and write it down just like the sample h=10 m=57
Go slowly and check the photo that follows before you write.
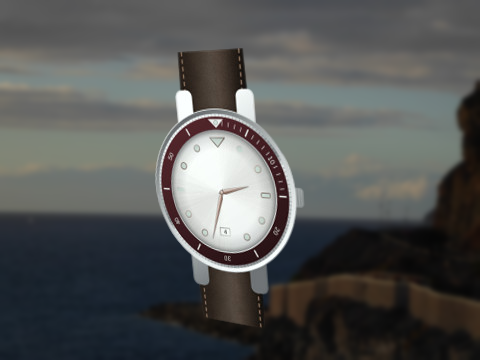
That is h=2 m=33
